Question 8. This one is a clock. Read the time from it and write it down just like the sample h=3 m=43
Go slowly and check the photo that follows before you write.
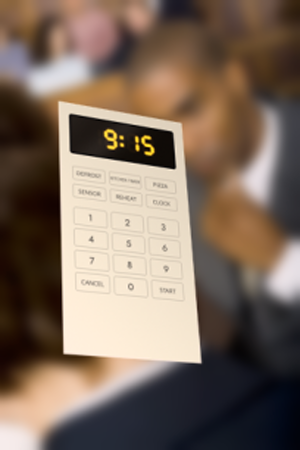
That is h=9 m=15
